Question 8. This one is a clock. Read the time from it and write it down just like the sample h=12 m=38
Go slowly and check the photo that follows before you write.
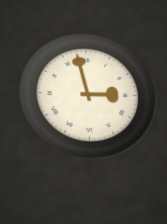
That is h=2 m=58
